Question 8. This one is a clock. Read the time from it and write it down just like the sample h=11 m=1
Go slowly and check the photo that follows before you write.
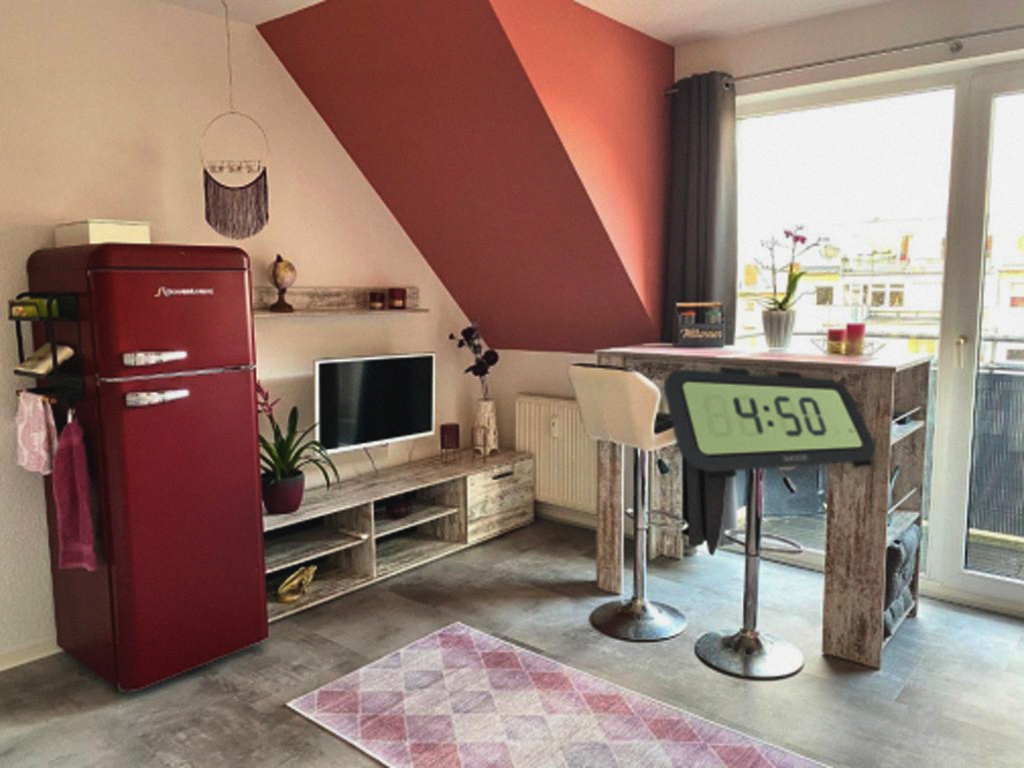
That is h=4 m=50
